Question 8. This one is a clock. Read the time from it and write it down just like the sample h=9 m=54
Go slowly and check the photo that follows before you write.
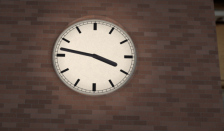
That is h=3 m=47
